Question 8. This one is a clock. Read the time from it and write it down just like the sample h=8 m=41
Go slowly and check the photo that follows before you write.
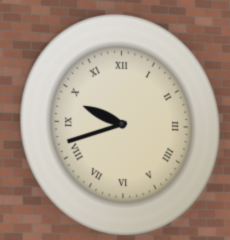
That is h=9 m=42
